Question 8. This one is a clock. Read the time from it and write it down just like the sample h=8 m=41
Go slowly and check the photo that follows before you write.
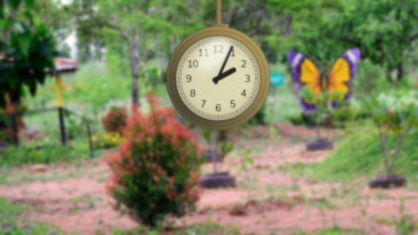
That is h=2 m=4
